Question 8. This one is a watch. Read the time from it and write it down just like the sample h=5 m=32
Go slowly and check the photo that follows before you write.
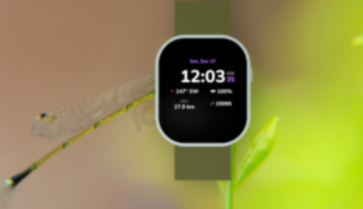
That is h=12 m=3
